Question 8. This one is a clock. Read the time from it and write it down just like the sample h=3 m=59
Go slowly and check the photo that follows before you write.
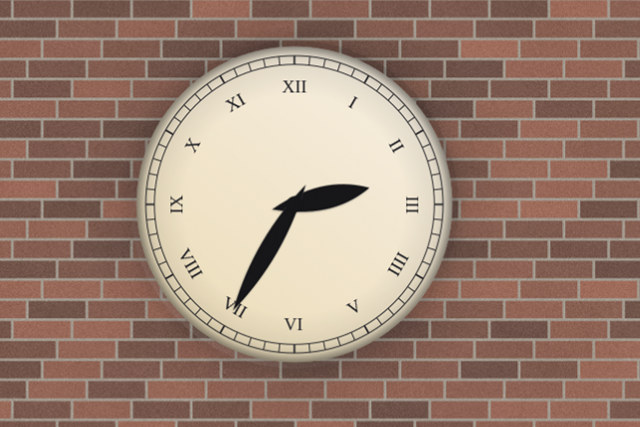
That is h=2 m=35
